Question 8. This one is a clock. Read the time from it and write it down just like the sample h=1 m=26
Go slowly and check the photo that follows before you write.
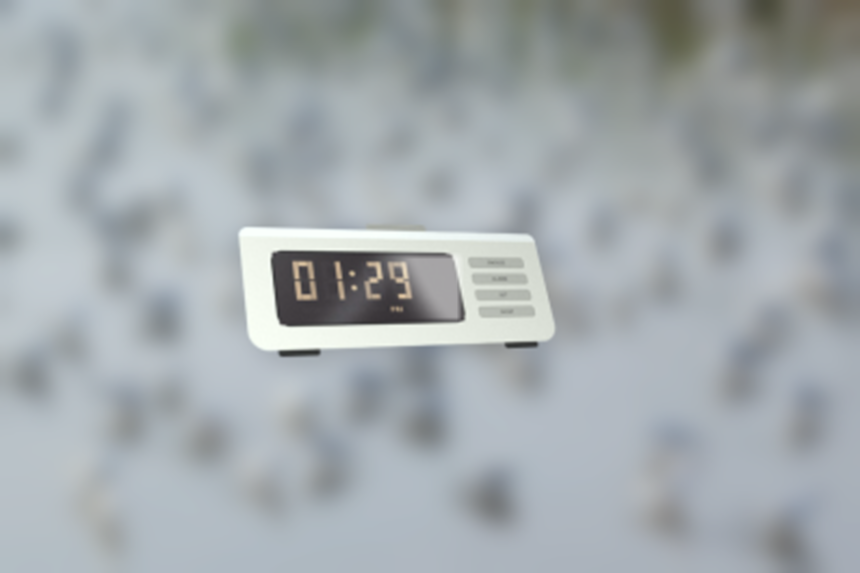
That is h=1 m=29
